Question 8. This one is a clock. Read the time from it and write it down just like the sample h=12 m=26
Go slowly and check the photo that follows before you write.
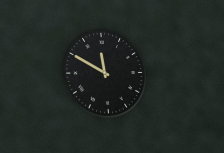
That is h=11 m=50
